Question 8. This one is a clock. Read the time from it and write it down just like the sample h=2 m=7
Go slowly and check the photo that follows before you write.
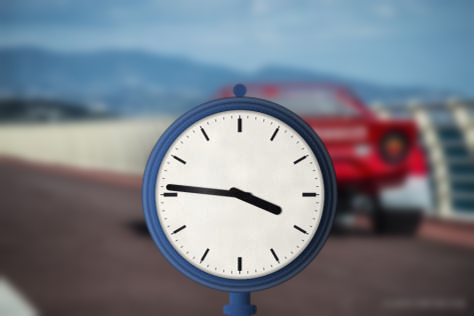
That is h=3 m=46
